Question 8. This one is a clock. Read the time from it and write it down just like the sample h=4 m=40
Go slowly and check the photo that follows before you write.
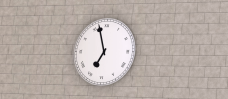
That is h=6 m=57
